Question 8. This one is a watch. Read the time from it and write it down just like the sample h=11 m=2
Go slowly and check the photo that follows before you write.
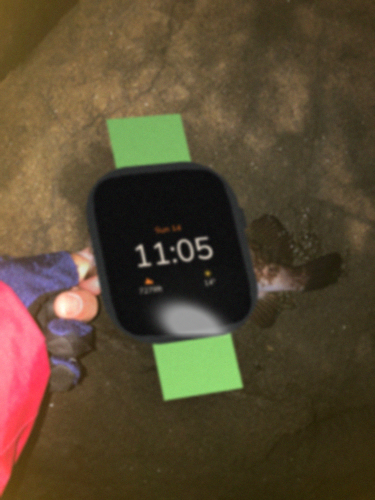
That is h=11 m=5
